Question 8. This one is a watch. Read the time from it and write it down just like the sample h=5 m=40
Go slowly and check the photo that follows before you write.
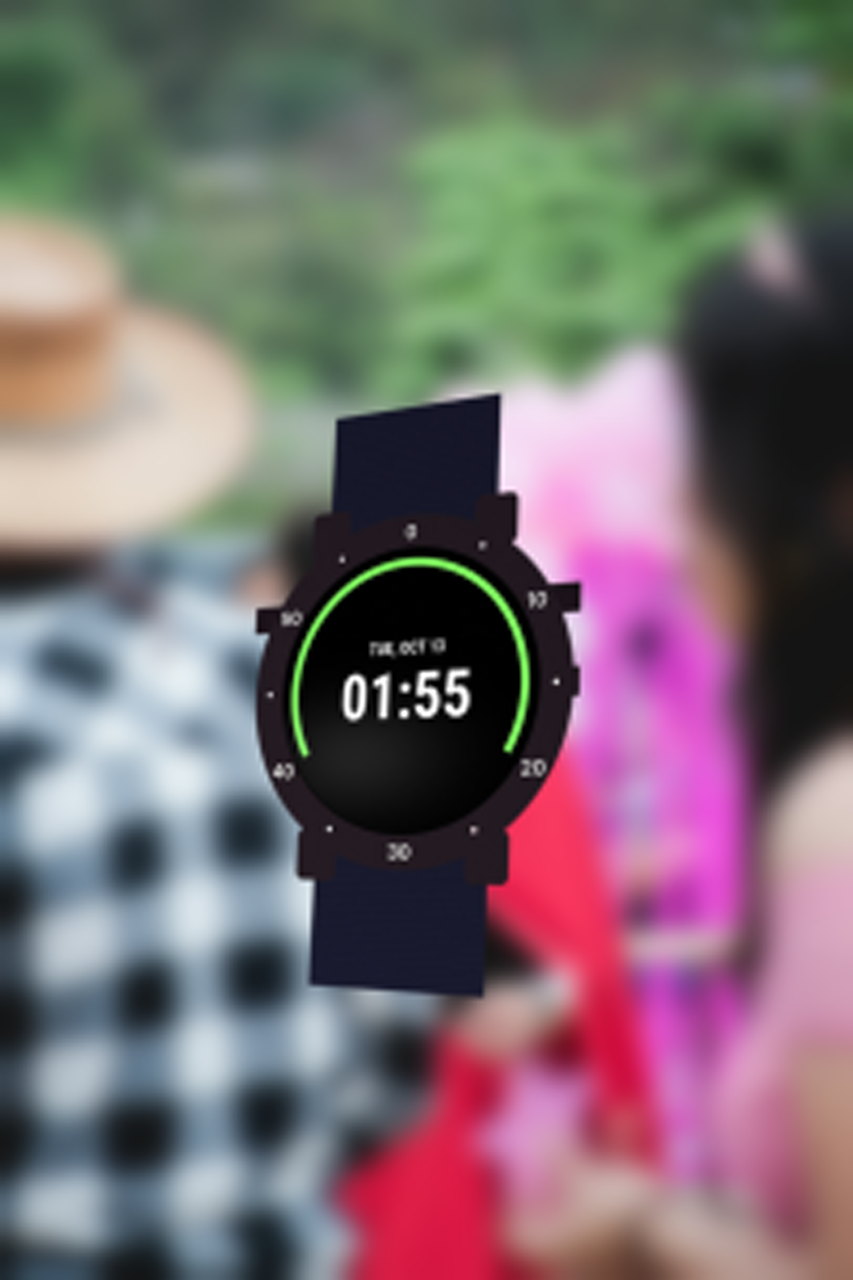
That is h=1 m=55
